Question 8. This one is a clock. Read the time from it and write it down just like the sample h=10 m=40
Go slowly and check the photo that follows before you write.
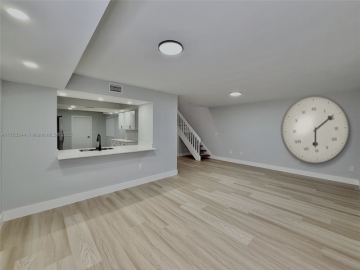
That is h=6 m=9
